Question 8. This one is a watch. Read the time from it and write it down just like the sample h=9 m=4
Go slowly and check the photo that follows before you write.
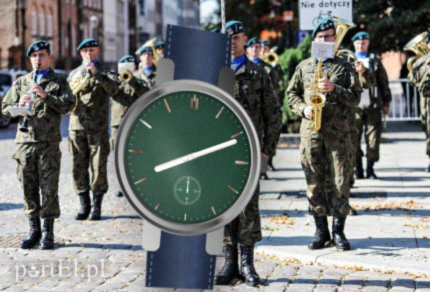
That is h=8 m=11
